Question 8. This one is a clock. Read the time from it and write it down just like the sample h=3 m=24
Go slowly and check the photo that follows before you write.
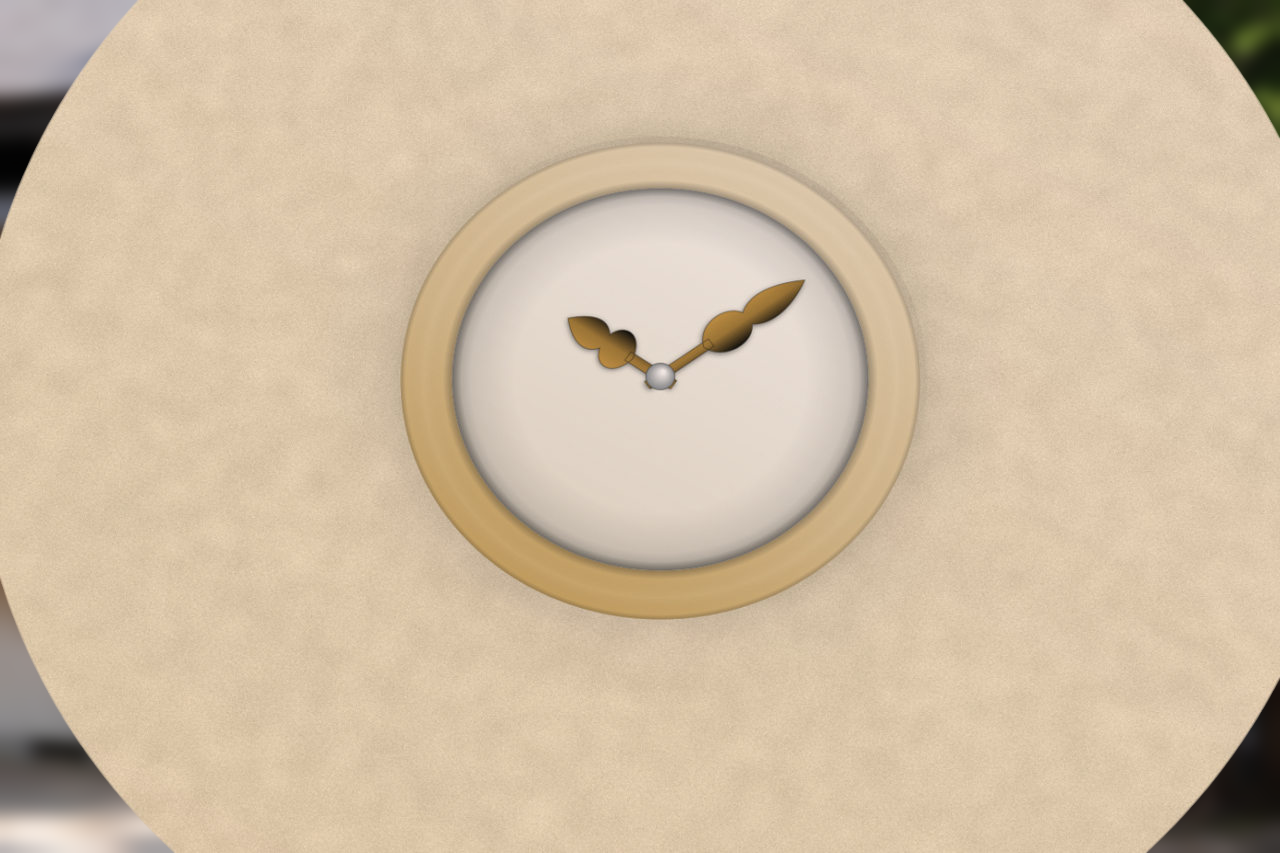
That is h=10 m=9
